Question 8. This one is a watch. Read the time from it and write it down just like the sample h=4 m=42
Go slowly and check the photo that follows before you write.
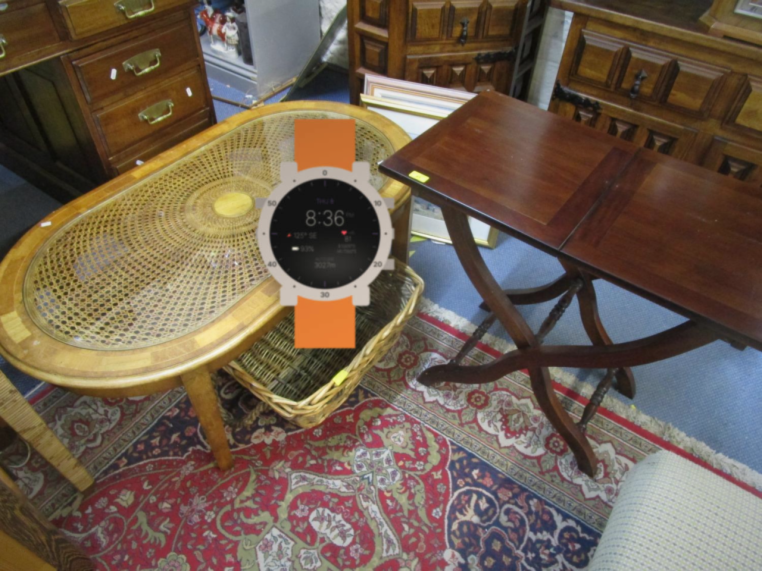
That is h=8 m=36
